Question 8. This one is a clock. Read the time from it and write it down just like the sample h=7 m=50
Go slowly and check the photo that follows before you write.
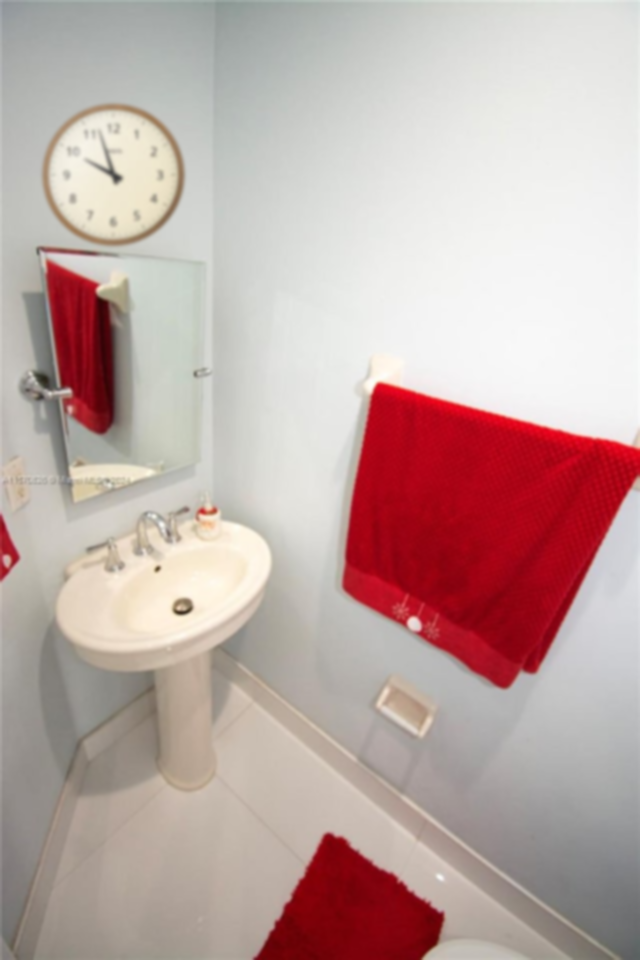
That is h=9 m=57
